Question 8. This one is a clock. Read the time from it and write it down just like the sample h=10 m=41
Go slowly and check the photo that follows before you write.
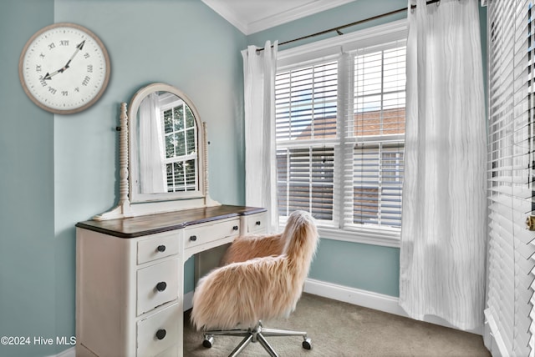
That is h=8 m=6
